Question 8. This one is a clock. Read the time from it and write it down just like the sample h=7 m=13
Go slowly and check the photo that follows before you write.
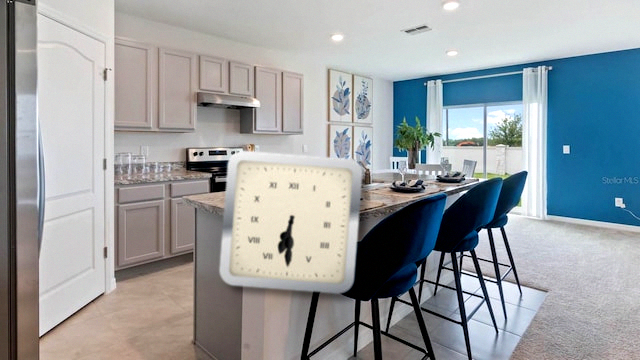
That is h=6 m=30
